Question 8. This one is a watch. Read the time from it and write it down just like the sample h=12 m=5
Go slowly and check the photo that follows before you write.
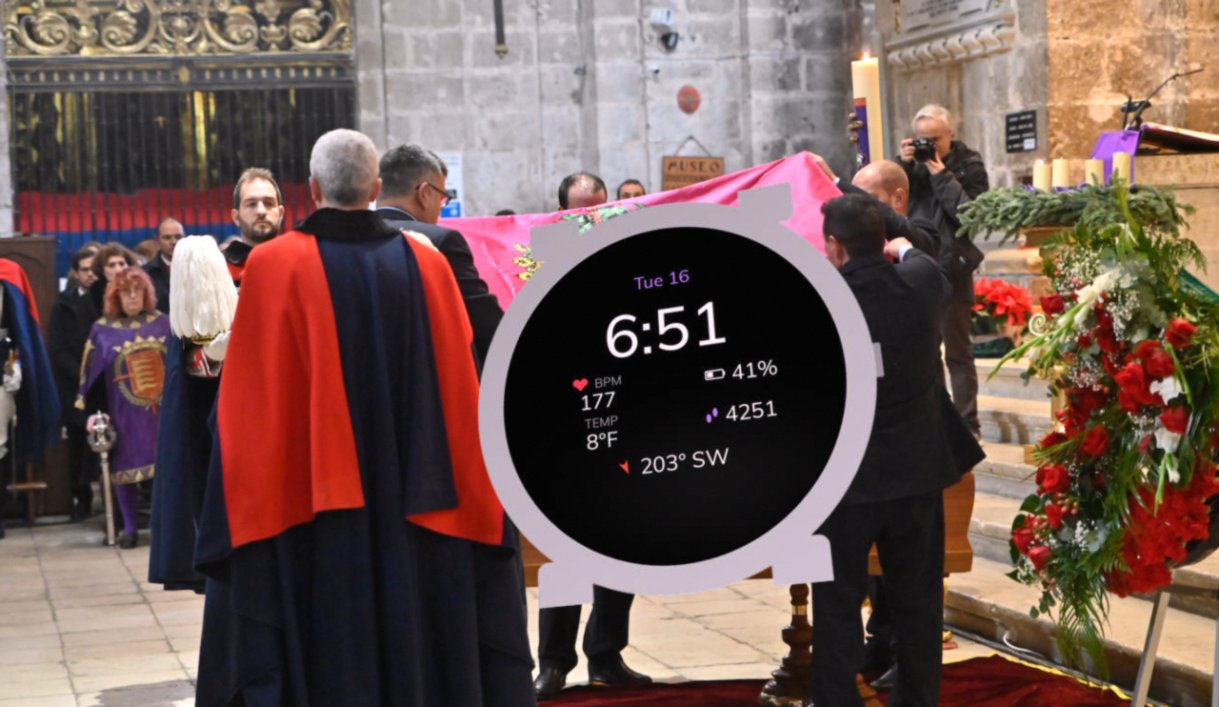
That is h=6 m=51
